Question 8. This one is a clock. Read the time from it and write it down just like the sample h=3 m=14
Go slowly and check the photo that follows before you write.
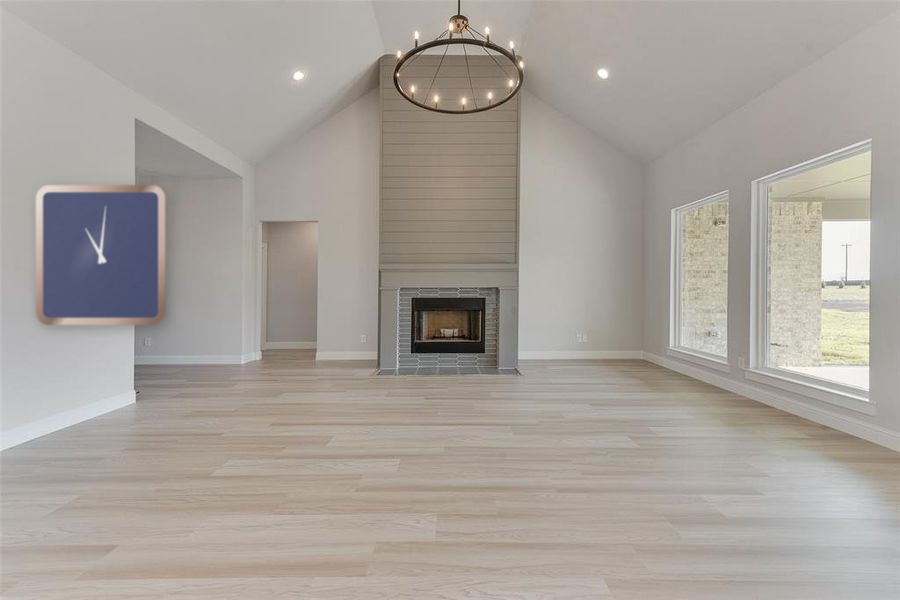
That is h=11 m=1
